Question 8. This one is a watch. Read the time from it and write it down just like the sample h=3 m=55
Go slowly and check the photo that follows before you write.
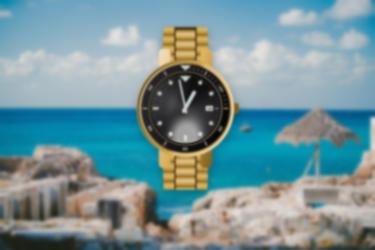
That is h=12 m=58
